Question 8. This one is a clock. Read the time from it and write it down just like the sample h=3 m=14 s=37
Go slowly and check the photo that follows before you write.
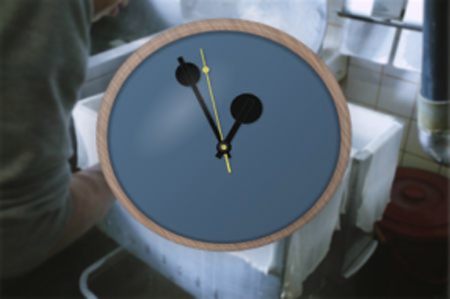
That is h=12 m=55 s=58
